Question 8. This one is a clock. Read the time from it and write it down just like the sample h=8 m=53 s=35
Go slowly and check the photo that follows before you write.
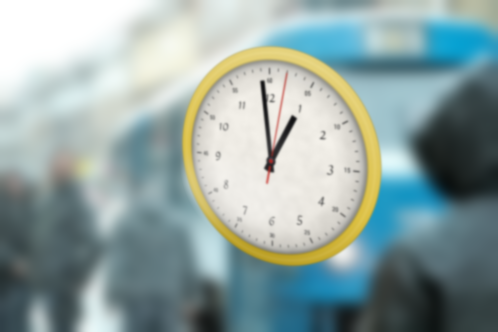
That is h=12 m=59 s=2
